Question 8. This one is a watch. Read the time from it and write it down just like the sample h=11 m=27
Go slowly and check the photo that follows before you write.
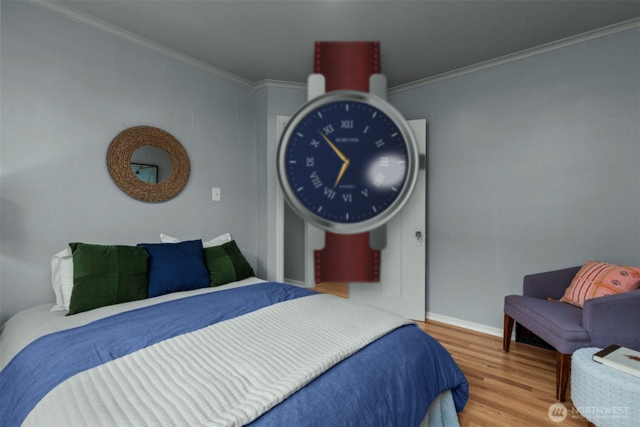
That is h=6 m=53
